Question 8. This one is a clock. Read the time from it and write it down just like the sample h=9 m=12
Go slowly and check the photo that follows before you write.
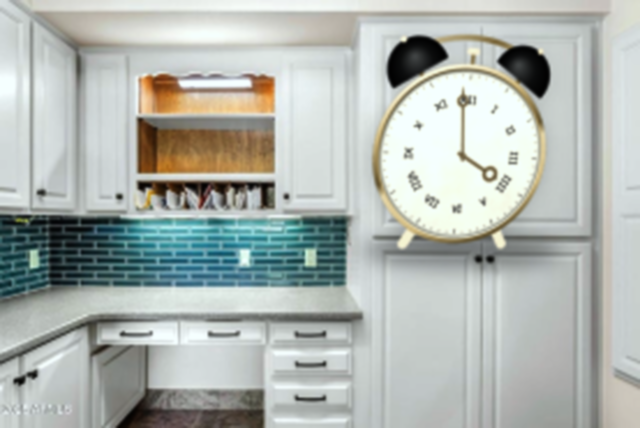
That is h=3 m=59
